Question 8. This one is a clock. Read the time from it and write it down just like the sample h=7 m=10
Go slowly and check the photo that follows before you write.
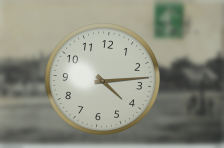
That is h=4 m=13
